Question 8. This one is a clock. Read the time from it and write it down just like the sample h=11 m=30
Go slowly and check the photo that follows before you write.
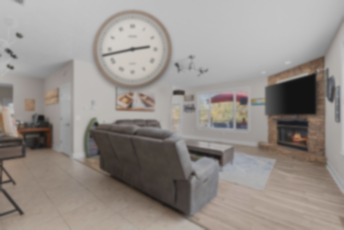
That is h=2 m=43
